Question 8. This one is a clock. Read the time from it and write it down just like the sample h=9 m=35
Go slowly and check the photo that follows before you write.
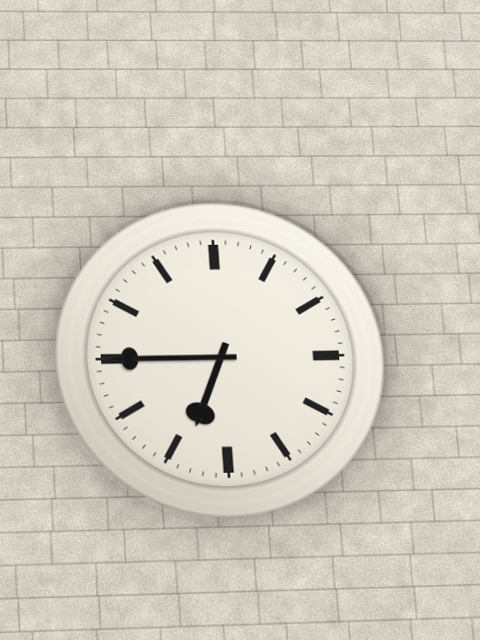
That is h=6 m=45
